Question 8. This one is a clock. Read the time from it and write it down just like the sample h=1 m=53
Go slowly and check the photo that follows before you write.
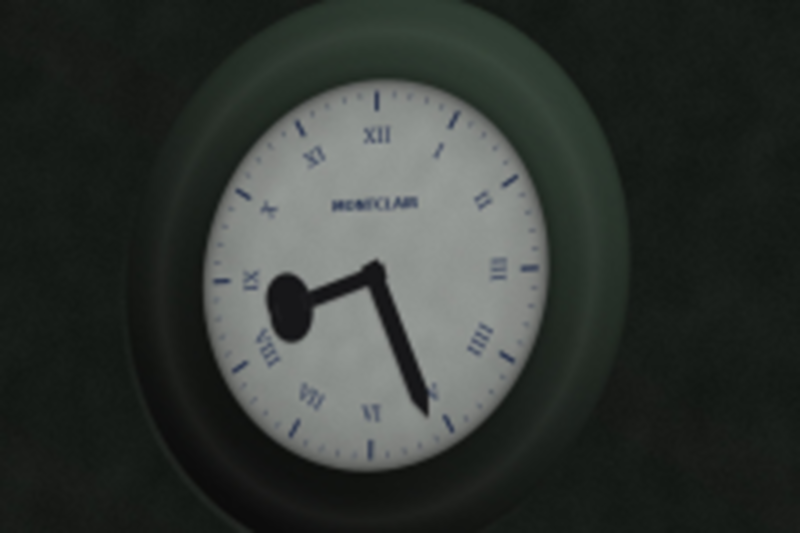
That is h=8 m=26
